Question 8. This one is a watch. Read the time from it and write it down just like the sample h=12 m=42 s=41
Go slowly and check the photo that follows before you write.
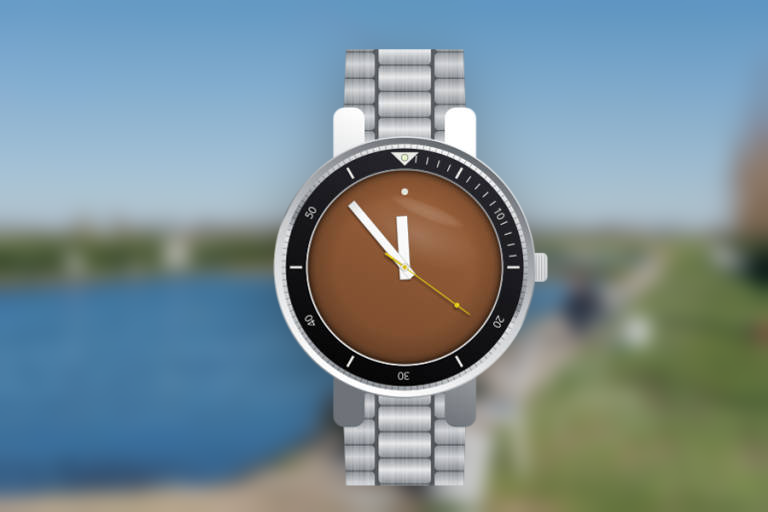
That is h=11 m=53 s=21
